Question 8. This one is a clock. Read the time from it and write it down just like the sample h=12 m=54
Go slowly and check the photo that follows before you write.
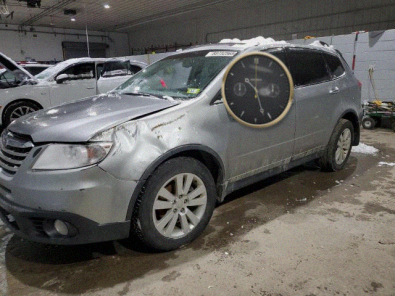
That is h=10 m=27
